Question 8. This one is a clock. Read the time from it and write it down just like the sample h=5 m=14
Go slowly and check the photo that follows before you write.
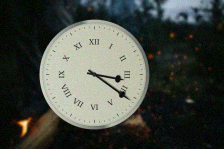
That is h=3 m=21
